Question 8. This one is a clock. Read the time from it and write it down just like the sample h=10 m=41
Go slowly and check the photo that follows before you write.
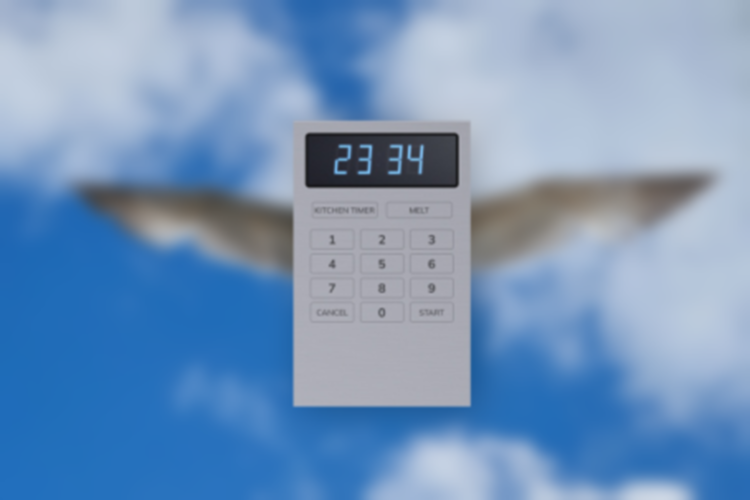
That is h=23 m=34
